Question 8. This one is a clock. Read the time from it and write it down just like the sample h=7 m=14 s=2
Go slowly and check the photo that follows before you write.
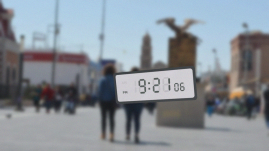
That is h=9 m=21 s=6
